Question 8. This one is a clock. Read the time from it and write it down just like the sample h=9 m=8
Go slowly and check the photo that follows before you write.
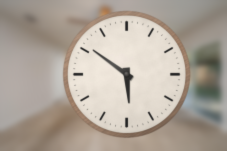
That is h=5 m=51
